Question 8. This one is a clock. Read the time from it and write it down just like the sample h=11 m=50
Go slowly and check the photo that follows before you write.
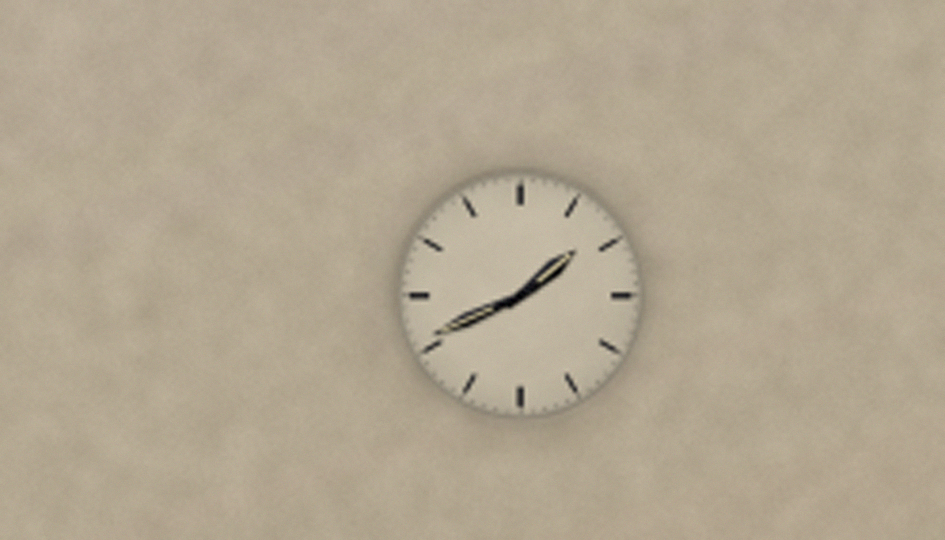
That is h=1 m=41
